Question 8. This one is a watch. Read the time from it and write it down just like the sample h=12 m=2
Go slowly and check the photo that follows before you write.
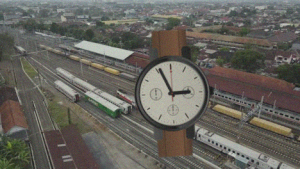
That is h=2 m=56
